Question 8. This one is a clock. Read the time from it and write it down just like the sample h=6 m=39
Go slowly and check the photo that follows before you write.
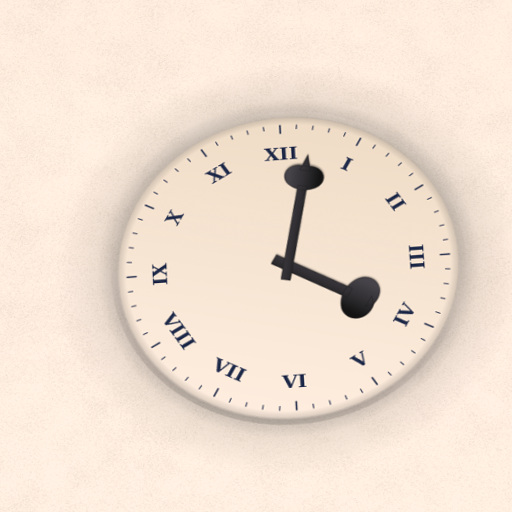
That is h=4 m=2
